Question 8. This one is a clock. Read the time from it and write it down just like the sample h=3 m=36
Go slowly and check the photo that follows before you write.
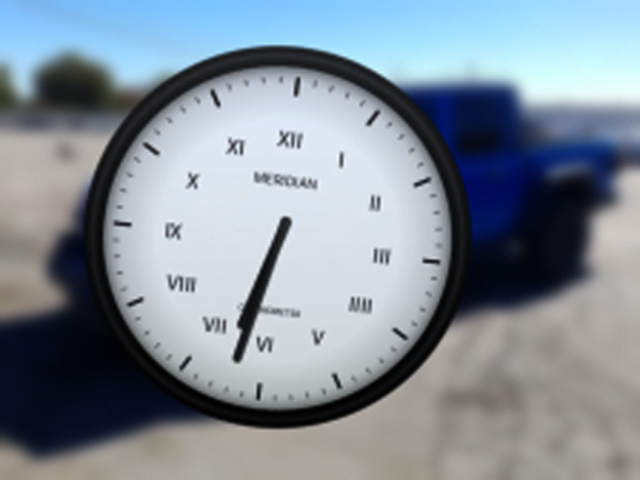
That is h=6 m=32
